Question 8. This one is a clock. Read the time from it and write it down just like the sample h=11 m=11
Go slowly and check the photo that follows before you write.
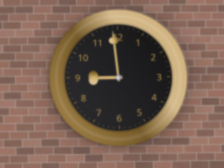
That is h=8 m=59
